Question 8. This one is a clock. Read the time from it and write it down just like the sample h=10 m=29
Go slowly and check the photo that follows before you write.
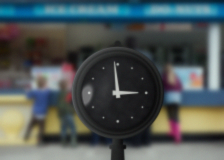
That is h=2 m=59
